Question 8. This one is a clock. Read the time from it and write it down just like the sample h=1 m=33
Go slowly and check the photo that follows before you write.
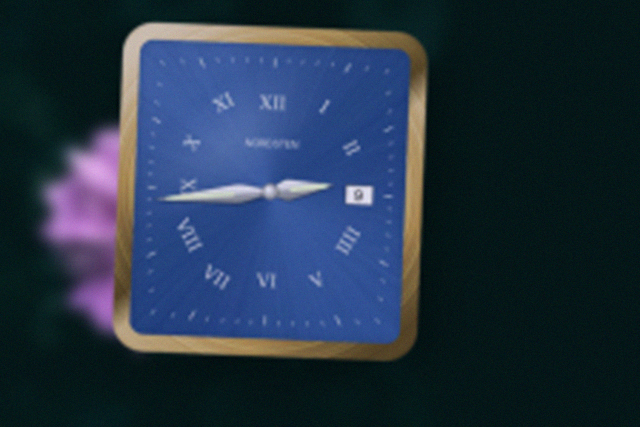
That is h=2 m=44
